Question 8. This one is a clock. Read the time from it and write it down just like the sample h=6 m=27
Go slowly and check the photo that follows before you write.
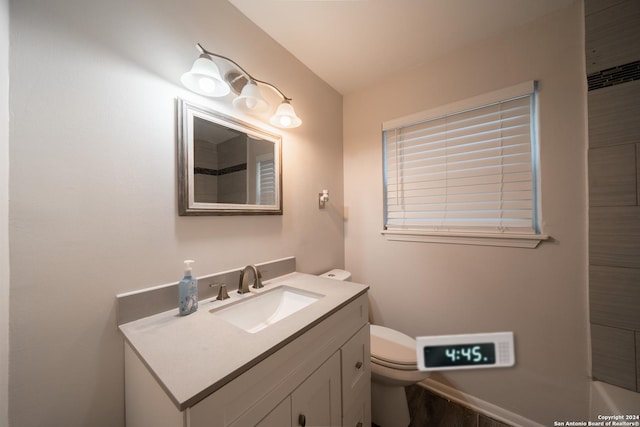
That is h=4 m=45
